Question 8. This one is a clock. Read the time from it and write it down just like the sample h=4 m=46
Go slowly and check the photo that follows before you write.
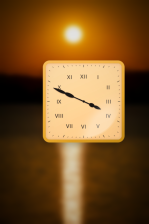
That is h=3 m=49
